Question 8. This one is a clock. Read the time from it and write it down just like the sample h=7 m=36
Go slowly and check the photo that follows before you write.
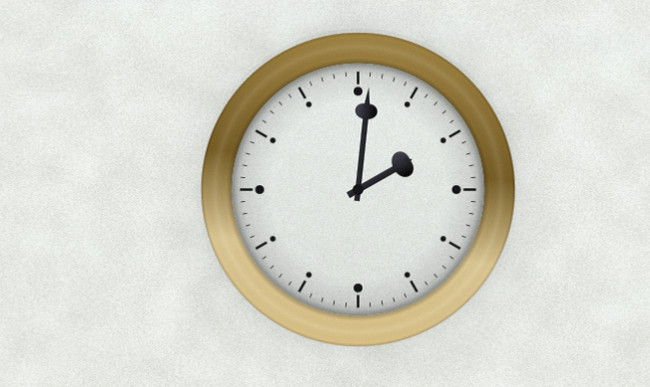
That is h=2 m=1
